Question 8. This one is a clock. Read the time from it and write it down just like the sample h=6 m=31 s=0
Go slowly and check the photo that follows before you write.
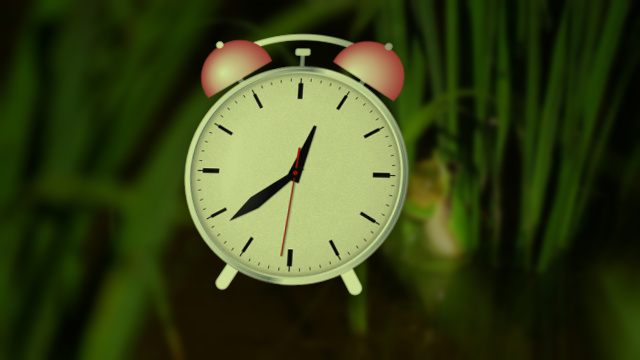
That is h=12 m=38 s=31
